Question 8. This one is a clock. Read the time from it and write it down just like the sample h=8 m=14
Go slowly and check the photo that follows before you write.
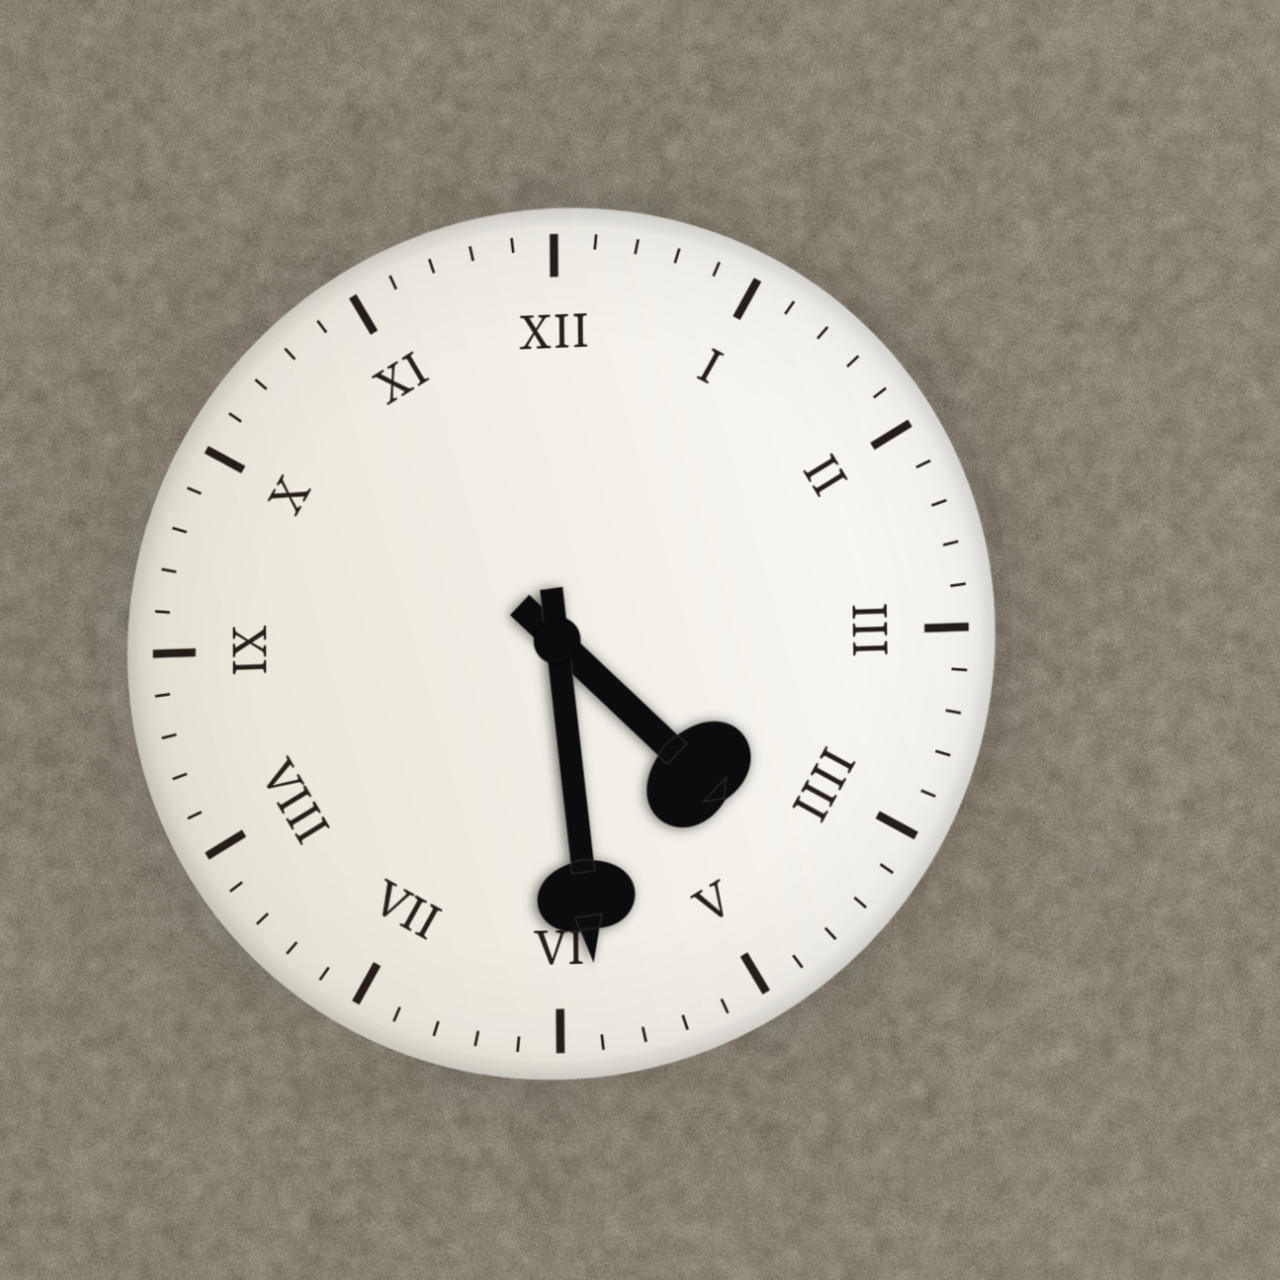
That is h=4 m=29
